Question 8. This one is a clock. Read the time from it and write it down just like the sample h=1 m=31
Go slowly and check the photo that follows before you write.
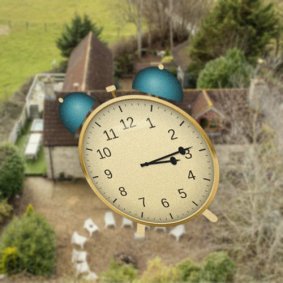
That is h=3 m=14
